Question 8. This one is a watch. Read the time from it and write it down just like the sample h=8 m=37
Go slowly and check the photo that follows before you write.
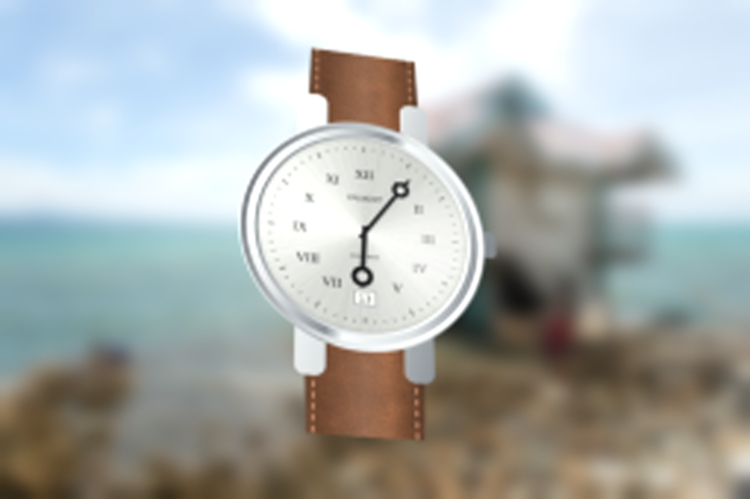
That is h=6 m=6
